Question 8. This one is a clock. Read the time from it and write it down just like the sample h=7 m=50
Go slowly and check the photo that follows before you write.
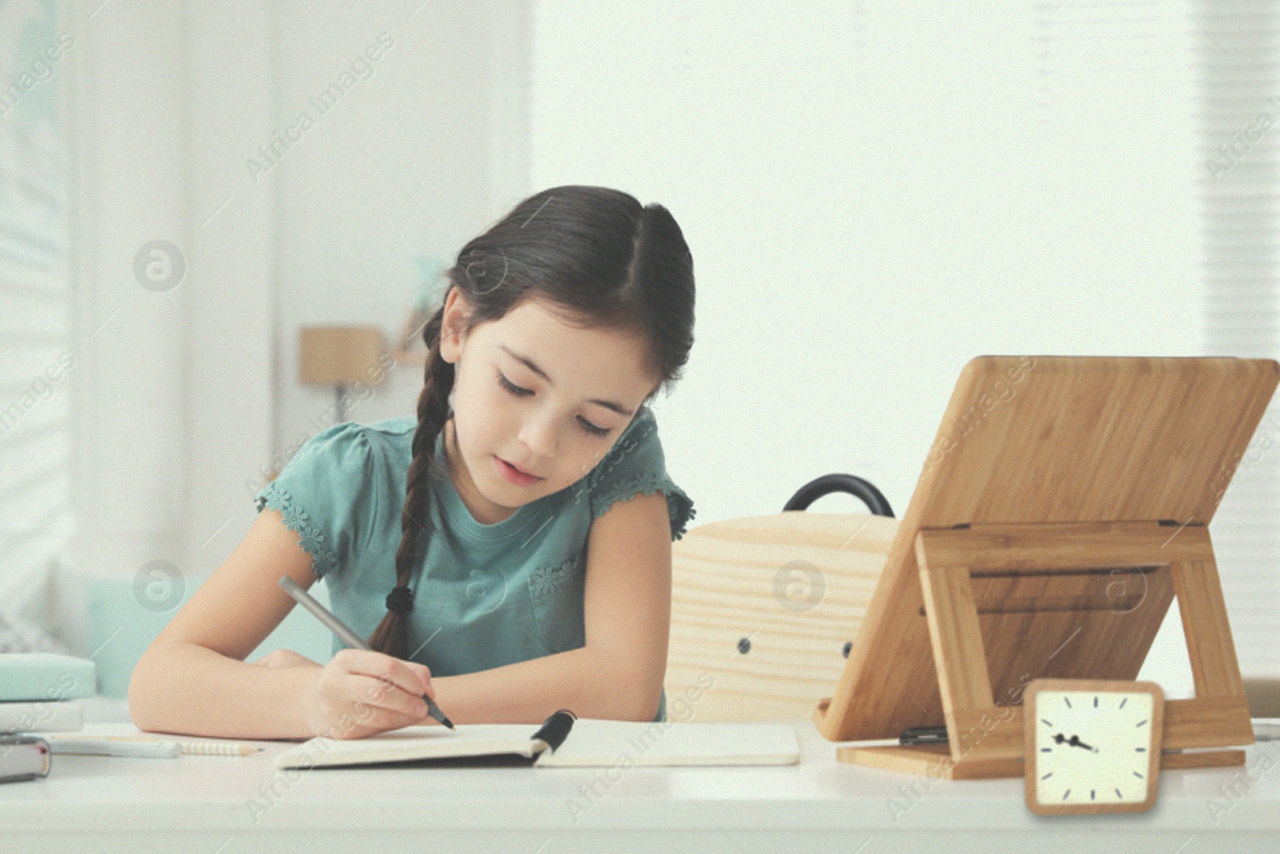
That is h=9 m=48
